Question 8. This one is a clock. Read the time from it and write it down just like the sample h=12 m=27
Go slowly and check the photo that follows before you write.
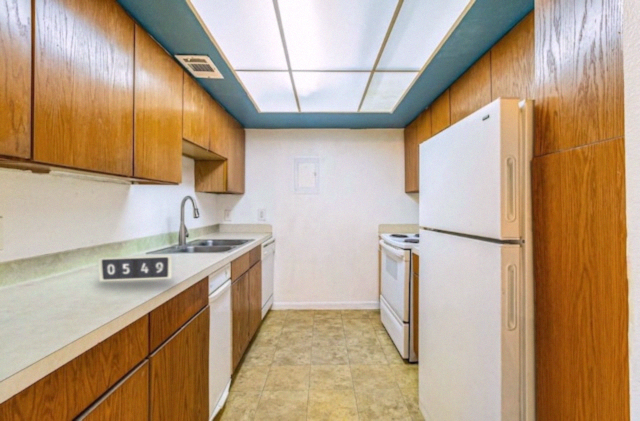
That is h=5 m=49
